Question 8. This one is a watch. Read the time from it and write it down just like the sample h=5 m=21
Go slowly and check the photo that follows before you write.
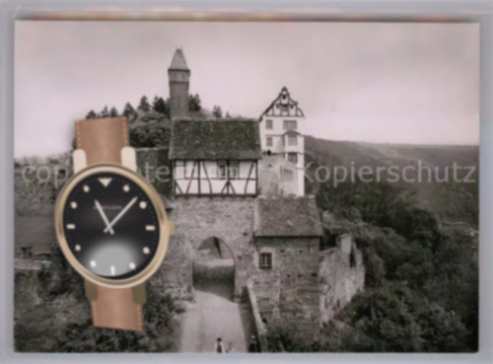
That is h=11 m=8
